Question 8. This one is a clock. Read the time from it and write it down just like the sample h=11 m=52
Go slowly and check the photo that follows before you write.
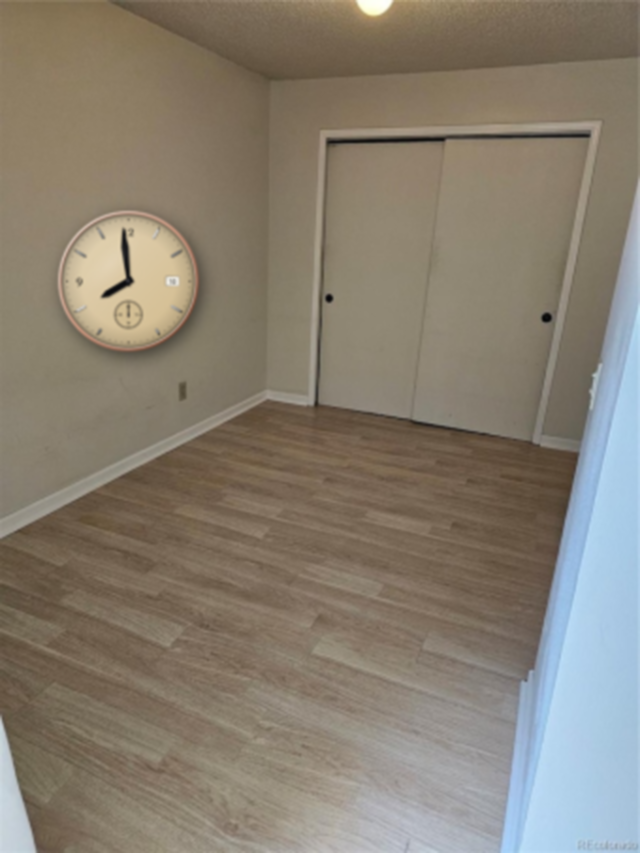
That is h=7 m=59
